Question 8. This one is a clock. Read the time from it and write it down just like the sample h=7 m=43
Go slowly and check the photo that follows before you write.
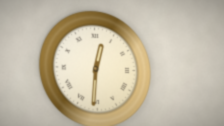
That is h=12 m=31
